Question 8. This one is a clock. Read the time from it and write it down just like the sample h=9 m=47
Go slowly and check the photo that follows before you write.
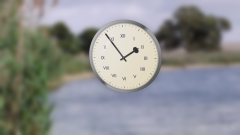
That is h=1 m=54
